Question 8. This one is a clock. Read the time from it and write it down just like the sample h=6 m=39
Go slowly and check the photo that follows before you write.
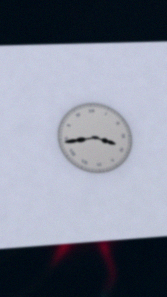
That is h=3 m=44
